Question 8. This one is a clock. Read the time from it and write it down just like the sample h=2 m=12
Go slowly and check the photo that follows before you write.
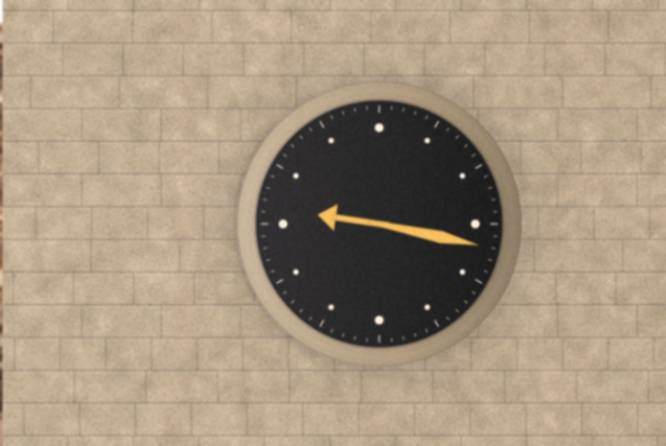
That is h=9 m=17
